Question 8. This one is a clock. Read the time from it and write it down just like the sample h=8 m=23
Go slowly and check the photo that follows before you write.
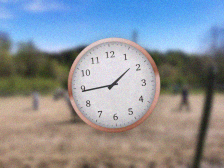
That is h=1 m=44
